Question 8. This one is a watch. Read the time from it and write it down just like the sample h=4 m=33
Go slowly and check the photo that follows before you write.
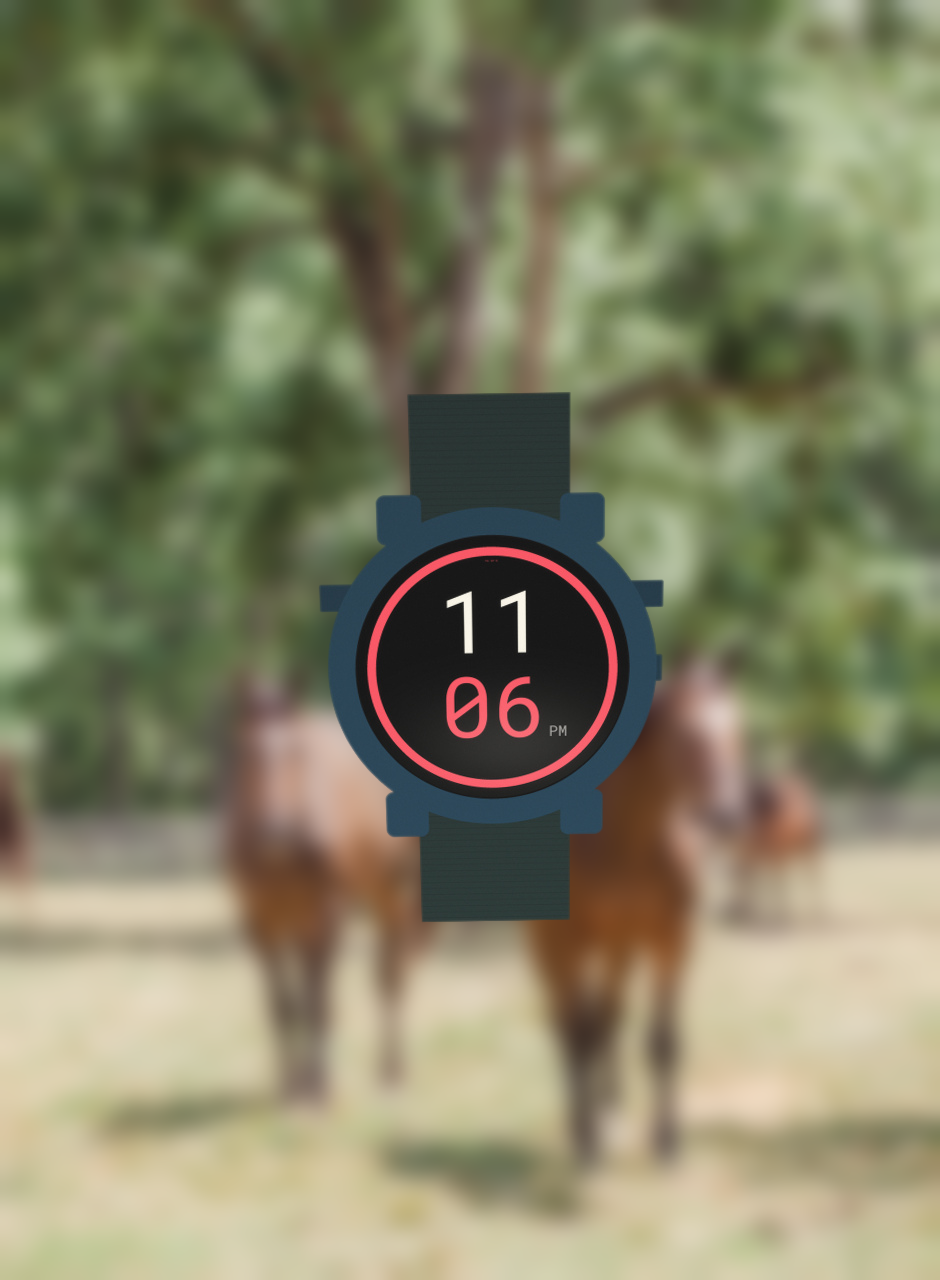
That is h=11 m=6
